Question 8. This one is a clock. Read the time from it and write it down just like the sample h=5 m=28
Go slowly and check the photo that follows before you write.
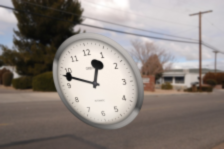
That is h=12 m=48
